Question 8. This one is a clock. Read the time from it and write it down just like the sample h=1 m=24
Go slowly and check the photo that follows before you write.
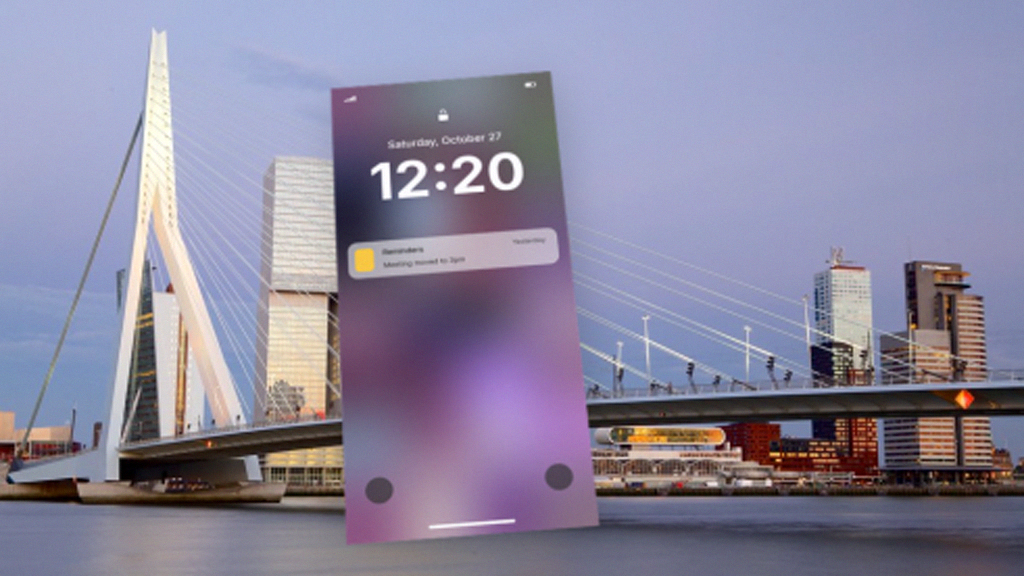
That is h=12 m=20
